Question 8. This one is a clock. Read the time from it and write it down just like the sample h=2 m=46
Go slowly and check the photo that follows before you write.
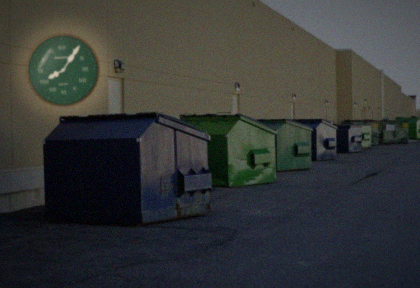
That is h=8 m=6
